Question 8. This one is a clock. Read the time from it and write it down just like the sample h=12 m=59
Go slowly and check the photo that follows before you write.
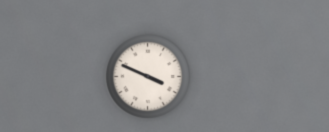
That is h=3 m=49
